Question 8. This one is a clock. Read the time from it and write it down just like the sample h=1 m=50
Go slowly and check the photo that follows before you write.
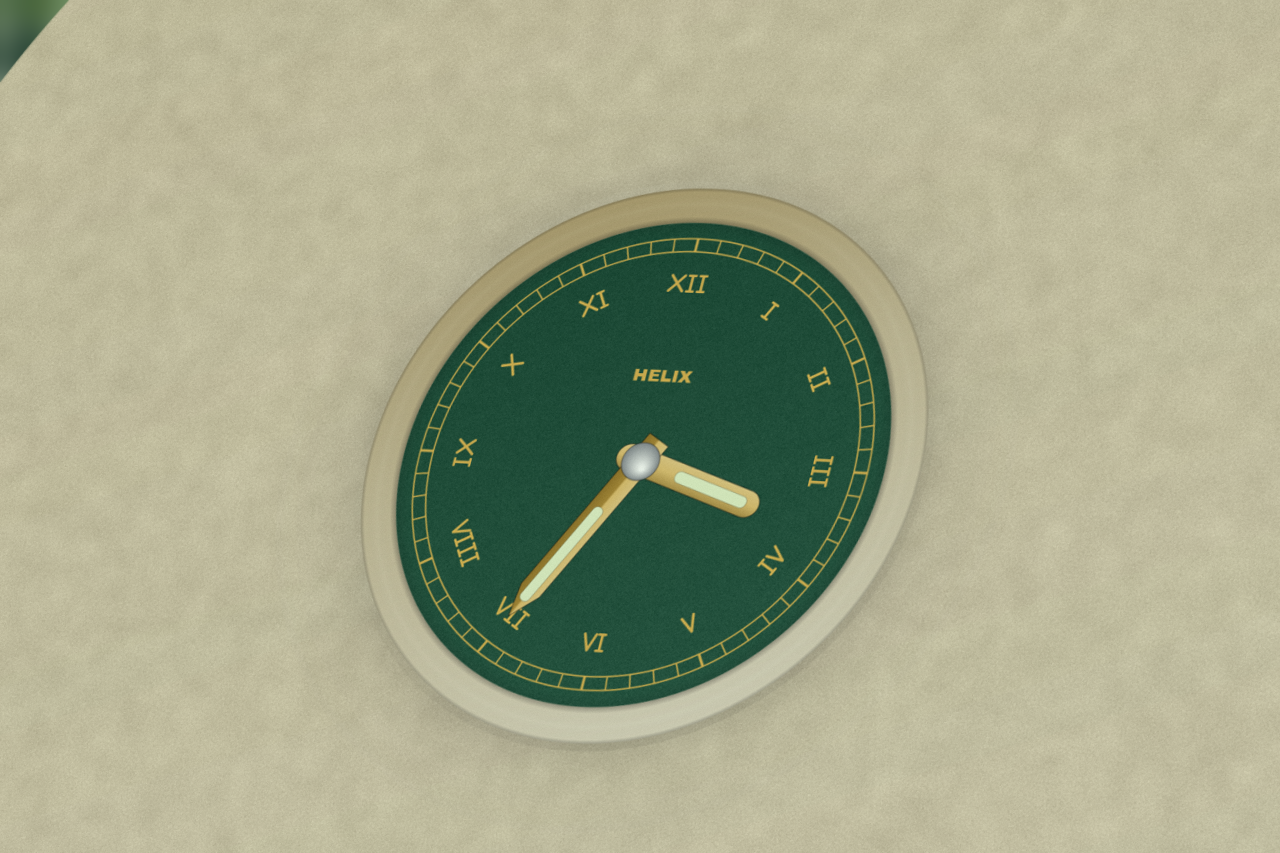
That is h=3 m=35
